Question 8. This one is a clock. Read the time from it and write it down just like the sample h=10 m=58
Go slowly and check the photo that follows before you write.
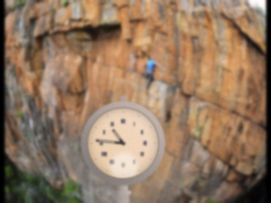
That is h=10 m=46
